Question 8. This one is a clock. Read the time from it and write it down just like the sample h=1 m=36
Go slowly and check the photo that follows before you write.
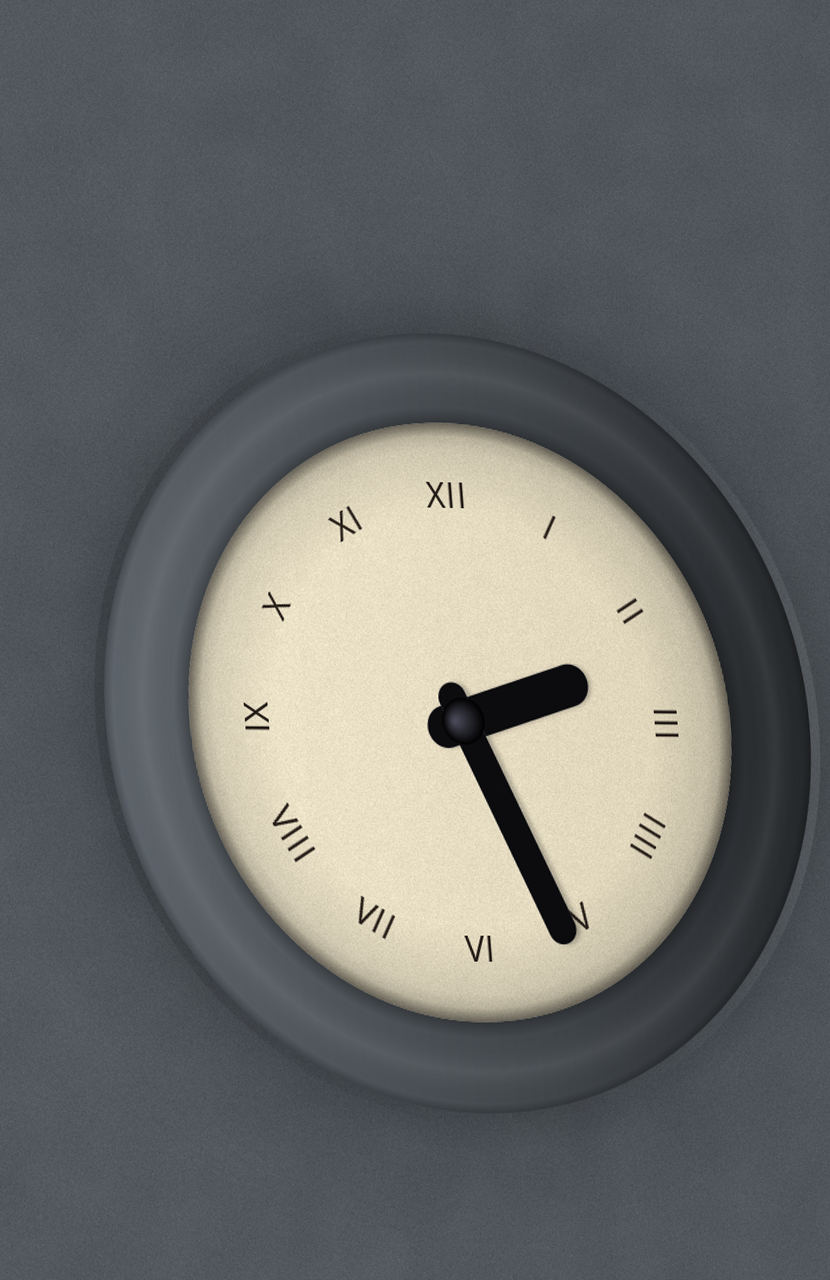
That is h=2 m=26
